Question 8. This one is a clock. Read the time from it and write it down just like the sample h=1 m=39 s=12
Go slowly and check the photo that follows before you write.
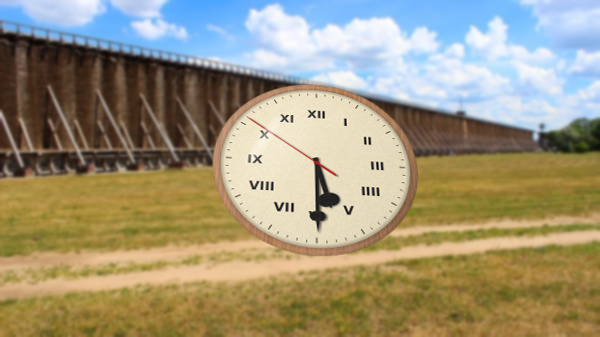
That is h=5 m=29 s=51
